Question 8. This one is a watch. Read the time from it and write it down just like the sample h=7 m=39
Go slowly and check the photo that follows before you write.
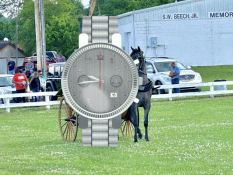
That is h=9 m=44
